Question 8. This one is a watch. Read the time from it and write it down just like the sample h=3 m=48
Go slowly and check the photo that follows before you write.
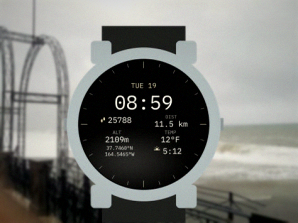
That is h=8 m=59
